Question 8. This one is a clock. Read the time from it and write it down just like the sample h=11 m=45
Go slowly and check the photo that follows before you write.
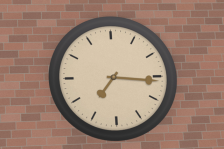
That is h=7 m=16
